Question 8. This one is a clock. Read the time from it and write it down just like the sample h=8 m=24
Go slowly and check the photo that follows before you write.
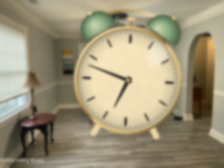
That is h=6 m=48
